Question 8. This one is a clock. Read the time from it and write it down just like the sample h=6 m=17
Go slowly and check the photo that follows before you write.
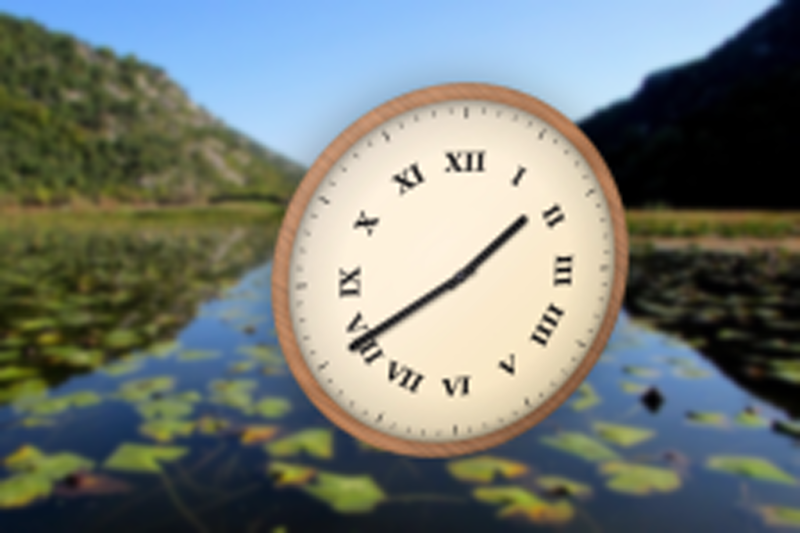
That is h=1 m=40
